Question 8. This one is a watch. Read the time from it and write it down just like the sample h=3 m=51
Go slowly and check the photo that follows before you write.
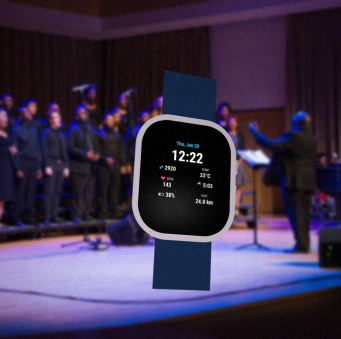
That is h=12 m=22
